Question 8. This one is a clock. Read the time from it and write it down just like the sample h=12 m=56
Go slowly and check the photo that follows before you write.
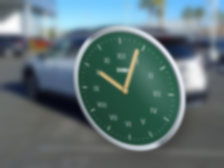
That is h=10 m=4
